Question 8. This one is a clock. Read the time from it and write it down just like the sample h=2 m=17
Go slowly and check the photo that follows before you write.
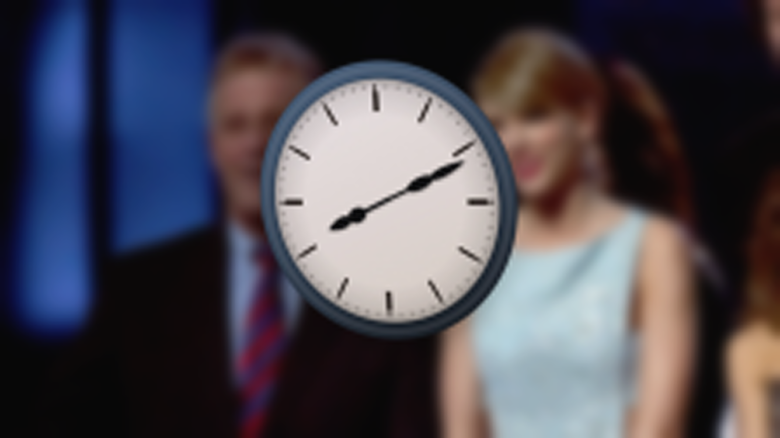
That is h=8 m=11
